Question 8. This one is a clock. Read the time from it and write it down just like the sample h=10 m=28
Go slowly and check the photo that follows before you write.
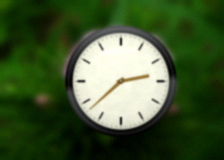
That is h=2 m=38
